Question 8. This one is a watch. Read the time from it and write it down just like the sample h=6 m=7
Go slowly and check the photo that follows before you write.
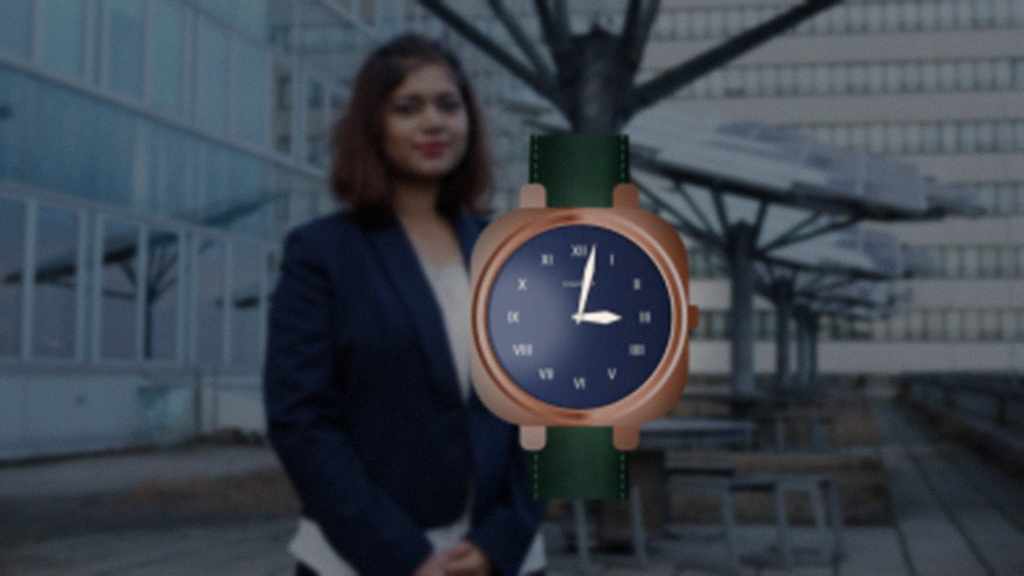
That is h=3 m=2
